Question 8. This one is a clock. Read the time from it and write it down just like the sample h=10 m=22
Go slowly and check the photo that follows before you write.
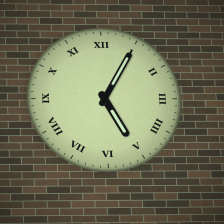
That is h=5 m=5
